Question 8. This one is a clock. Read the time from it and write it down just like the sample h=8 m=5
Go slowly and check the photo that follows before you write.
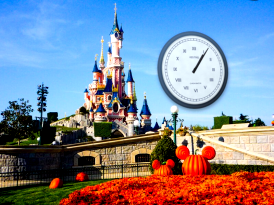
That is h=1 m=6
